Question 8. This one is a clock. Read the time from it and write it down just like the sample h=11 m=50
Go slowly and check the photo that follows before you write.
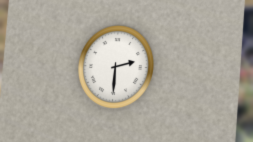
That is h=2 m=30
